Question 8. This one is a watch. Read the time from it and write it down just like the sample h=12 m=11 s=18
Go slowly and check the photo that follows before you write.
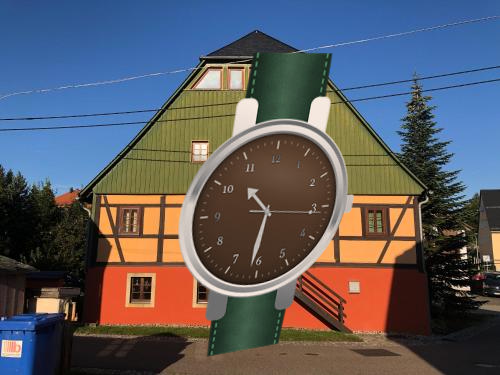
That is h=10 m=31 s=16
